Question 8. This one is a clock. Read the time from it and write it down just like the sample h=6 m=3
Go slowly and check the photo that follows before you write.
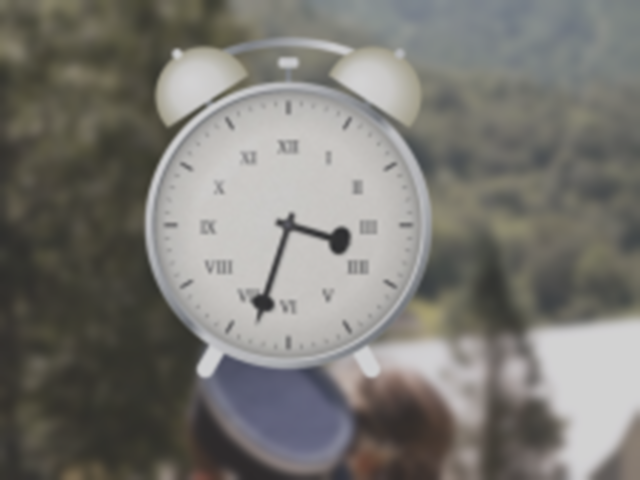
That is h=3 m=33
